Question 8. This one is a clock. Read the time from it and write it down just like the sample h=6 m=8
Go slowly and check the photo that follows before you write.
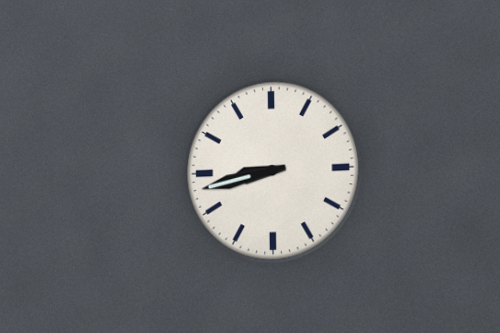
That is h=8 m=43
